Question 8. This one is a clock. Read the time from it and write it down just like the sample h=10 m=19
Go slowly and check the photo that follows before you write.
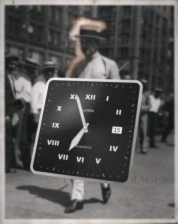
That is h=6 m=56
